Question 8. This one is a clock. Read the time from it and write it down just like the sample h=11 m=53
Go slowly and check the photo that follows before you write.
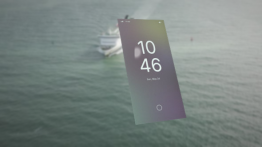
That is h=10 m=46
